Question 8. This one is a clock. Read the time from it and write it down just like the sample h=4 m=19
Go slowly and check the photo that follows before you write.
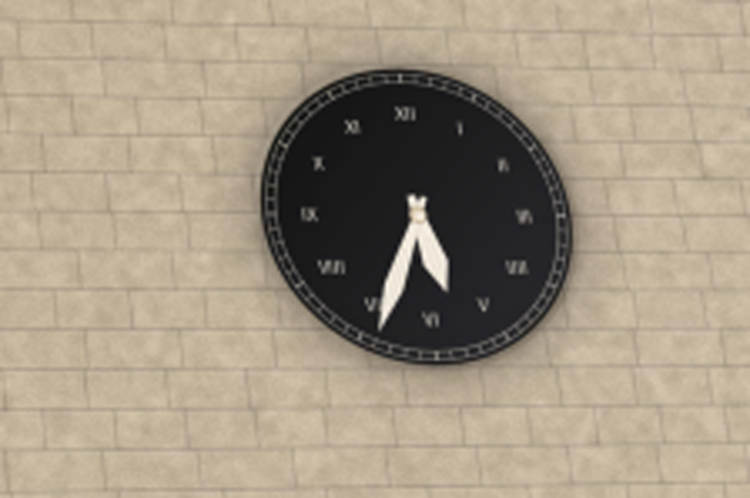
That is h=5 m=34
